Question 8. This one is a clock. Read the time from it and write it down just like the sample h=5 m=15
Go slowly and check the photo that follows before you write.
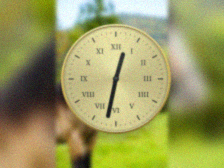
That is h=12 m=32
